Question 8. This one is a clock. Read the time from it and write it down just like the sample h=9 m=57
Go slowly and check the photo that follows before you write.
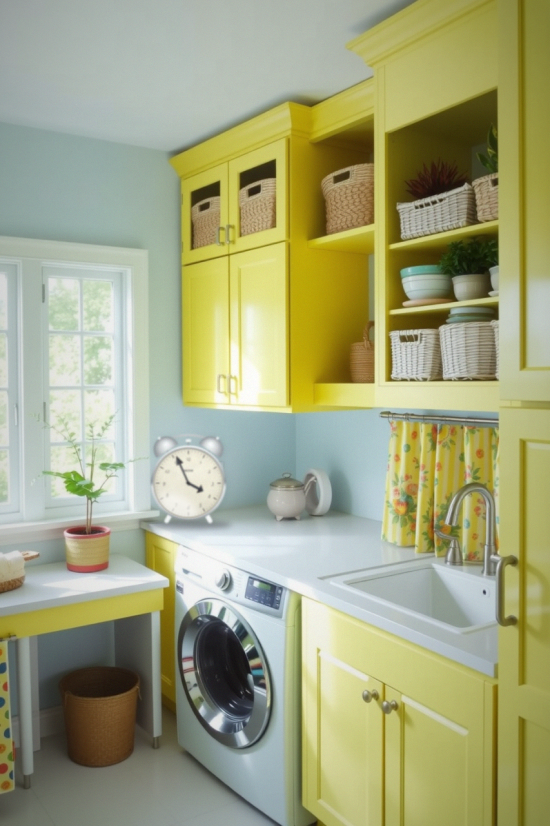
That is h=3 m=56
